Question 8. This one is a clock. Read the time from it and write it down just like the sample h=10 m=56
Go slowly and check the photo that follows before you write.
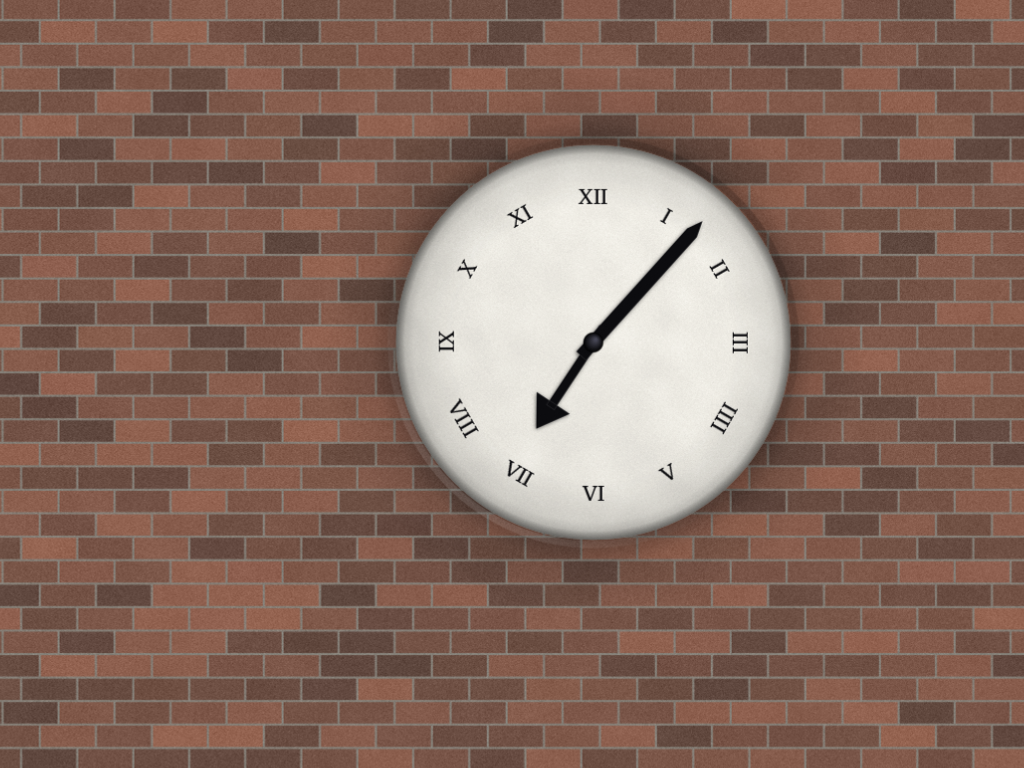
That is h=7 m=7
